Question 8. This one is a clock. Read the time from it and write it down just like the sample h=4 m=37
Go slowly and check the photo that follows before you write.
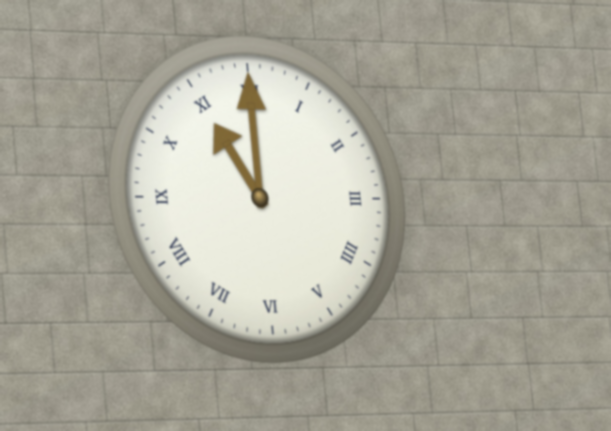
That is h=11 m=0
